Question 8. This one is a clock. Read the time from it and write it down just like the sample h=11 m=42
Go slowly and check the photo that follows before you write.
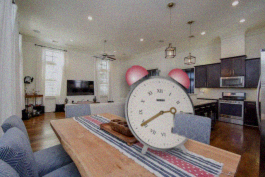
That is h=2 m=40
